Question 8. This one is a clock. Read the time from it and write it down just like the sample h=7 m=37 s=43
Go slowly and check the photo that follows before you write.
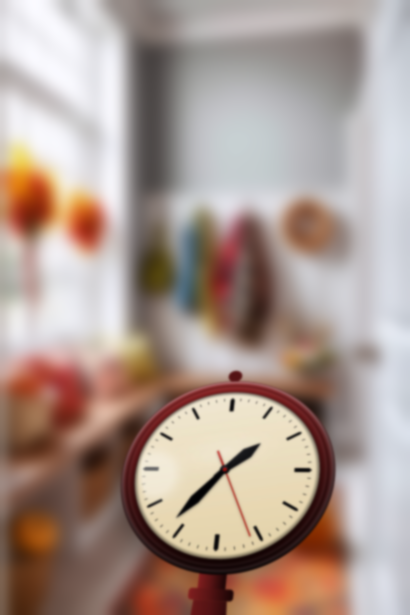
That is h=1 m=36 s=26
